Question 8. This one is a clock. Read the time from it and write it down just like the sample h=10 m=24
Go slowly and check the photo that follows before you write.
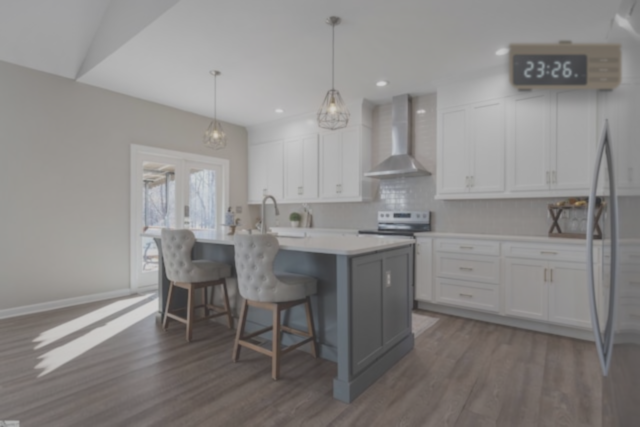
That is h=23 m=26
